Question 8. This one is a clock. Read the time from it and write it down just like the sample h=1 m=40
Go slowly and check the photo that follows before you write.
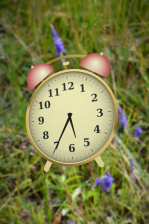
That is h=5 m=35
